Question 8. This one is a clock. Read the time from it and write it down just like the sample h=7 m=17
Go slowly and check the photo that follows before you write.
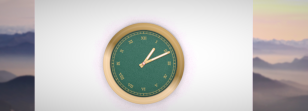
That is h=1 m=11
